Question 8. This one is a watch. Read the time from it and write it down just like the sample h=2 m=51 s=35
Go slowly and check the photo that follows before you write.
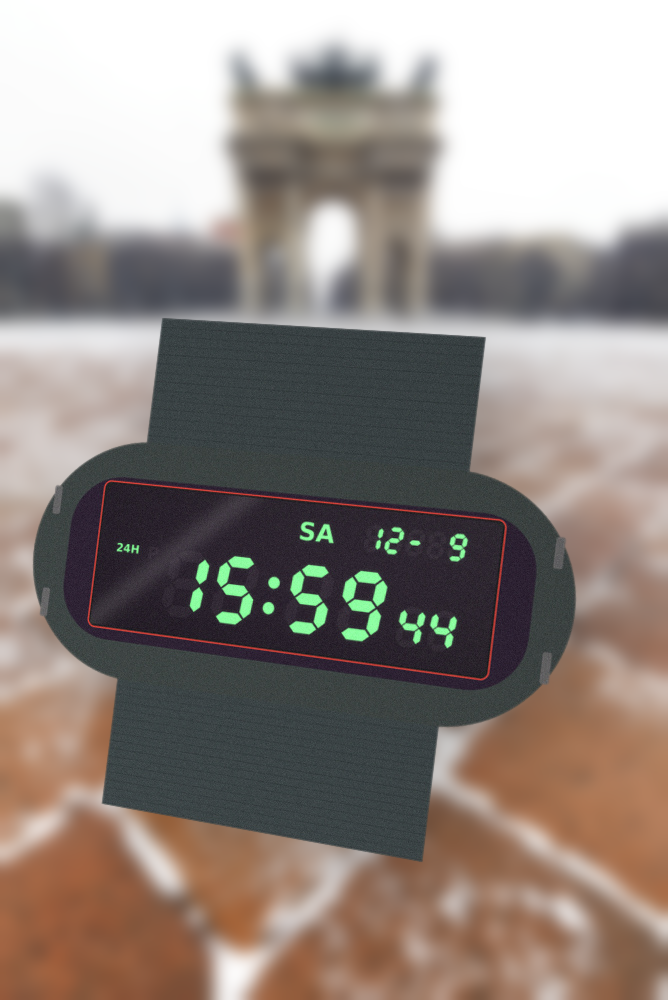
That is h=15 m=59 s=44
